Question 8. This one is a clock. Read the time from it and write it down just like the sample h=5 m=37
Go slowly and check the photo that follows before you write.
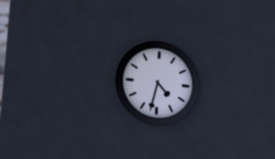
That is h=4 m=32
